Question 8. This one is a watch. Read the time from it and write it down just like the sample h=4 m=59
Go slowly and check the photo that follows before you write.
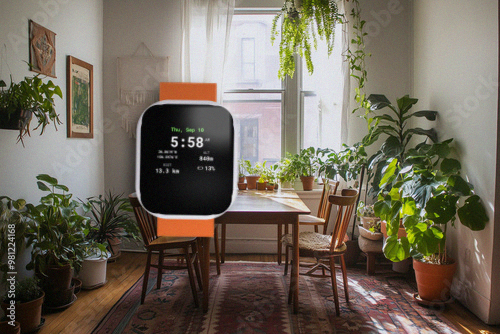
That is h=5 m=58
